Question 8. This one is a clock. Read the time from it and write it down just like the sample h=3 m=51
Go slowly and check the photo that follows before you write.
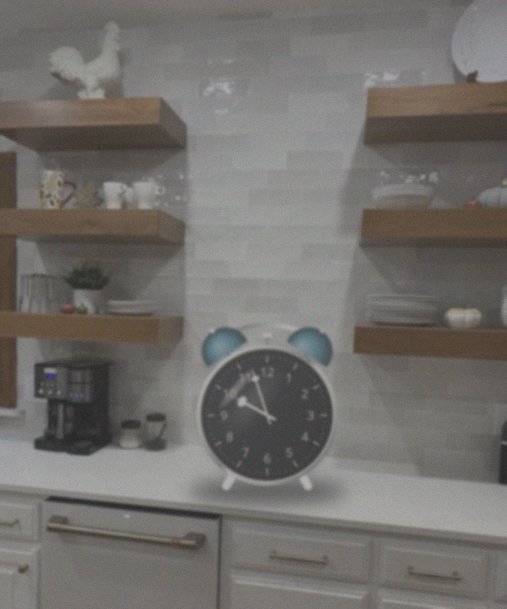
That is h=9 m=57
